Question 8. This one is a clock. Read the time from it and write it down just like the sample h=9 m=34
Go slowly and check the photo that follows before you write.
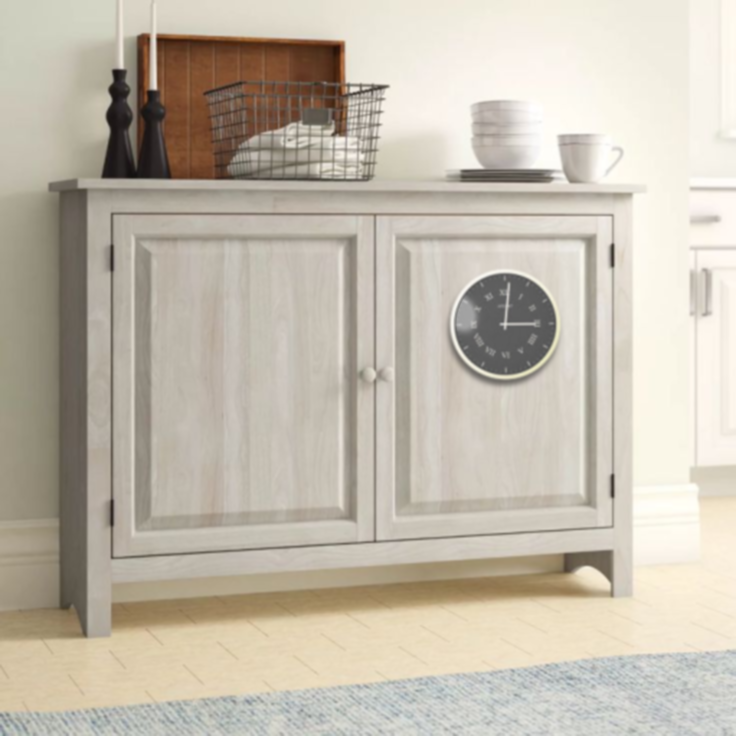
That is h=3 m=1
